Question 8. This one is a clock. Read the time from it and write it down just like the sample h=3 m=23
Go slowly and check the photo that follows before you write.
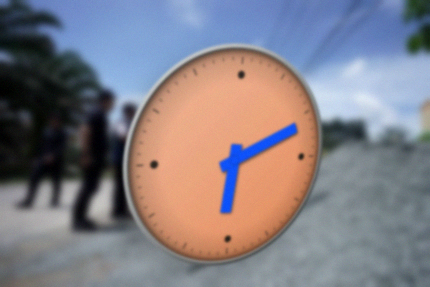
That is h=6 m=11
